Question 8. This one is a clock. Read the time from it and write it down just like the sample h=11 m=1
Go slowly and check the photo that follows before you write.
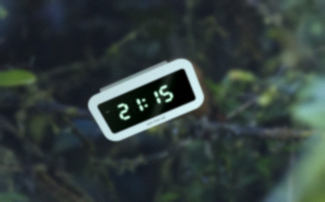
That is h=21 m=15
